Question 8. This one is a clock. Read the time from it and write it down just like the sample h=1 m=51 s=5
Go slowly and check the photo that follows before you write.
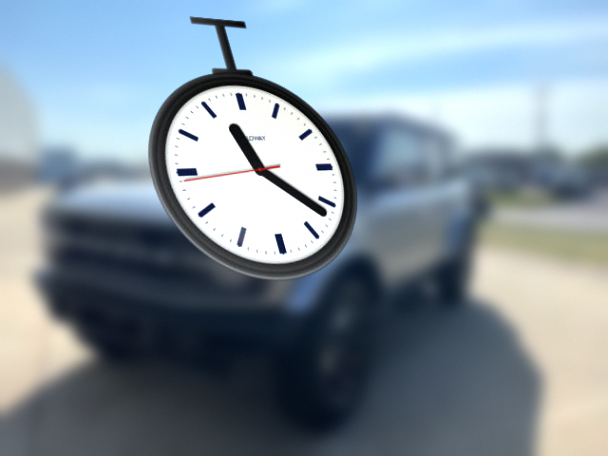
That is h=11 m=21 s=44
